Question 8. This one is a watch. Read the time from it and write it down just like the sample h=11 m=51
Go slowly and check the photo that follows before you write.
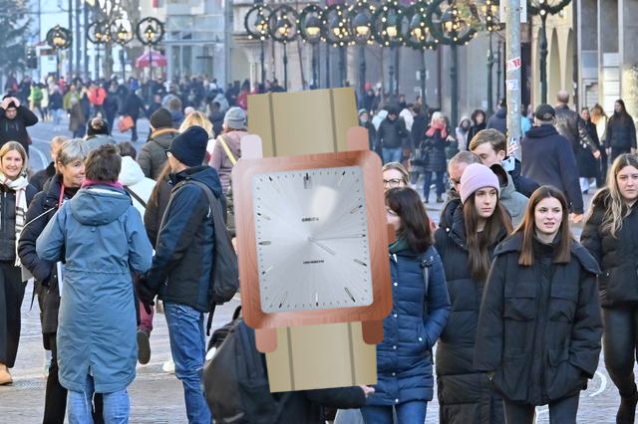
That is h=4 m=15
